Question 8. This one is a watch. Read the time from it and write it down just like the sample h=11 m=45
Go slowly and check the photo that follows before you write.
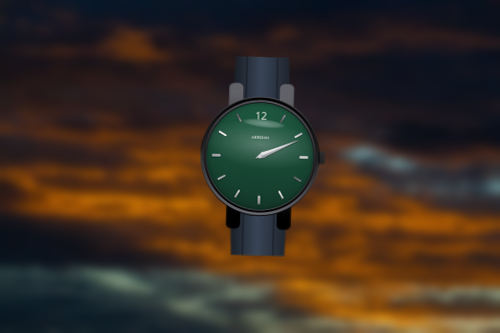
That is h=2 m=11
